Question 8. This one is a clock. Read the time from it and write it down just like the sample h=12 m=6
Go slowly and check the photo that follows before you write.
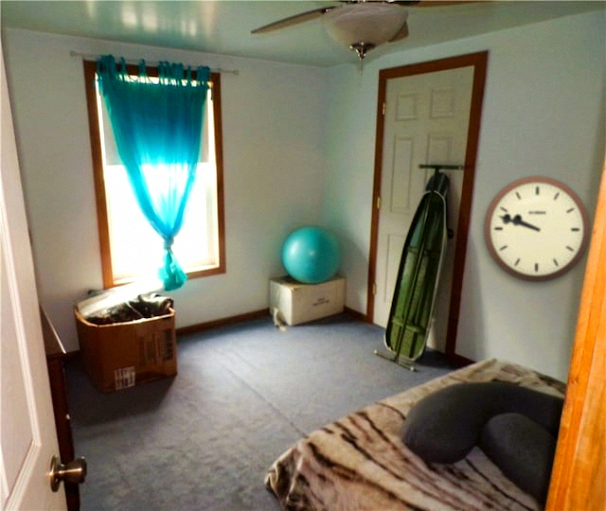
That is h=9 m=48
